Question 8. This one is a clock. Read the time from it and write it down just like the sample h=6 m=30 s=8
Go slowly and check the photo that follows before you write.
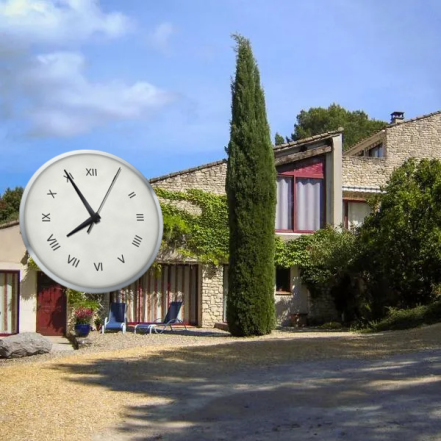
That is h=7 m=55 s=5
